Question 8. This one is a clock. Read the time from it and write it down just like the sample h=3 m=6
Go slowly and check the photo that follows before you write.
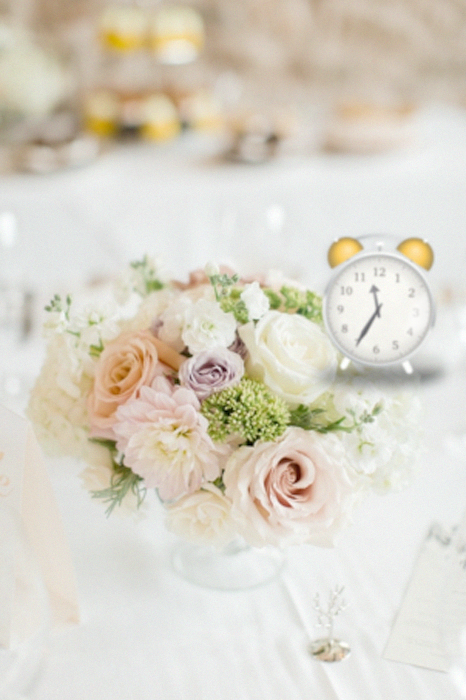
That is h=11 m=35
